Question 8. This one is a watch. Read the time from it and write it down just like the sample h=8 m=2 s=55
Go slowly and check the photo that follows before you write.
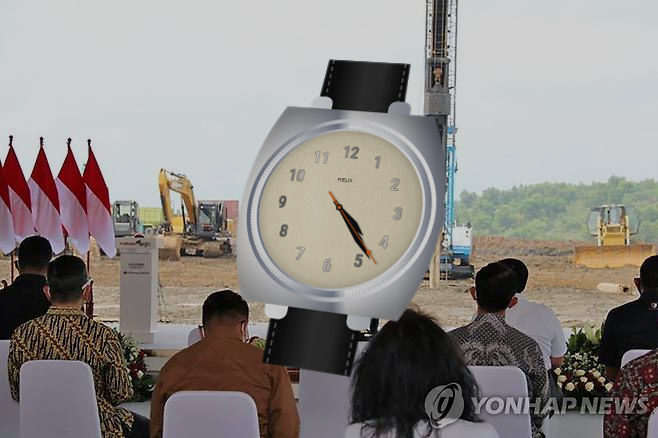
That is h=4 m=23 s=23
